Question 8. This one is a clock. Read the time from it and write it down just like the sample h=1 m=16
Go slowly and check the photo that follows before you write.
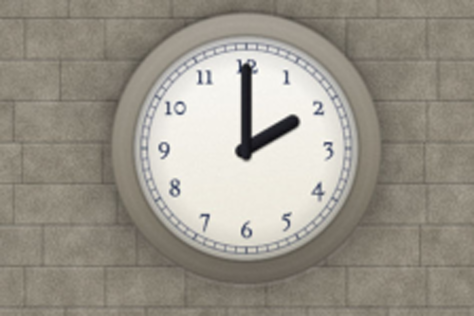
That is h=2 m=0
